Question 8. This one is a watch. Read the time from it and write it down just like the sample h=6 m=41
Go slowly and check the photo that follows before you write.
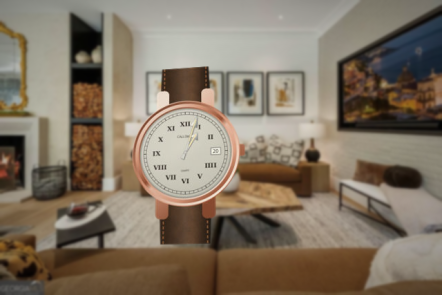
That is h=1 m=3
